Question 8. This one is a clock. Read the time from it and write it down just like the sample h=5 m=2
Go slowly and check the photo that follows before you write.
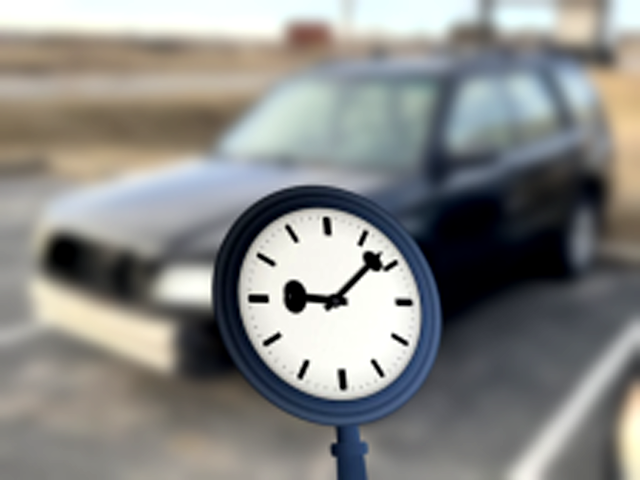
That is h=9 m=8
